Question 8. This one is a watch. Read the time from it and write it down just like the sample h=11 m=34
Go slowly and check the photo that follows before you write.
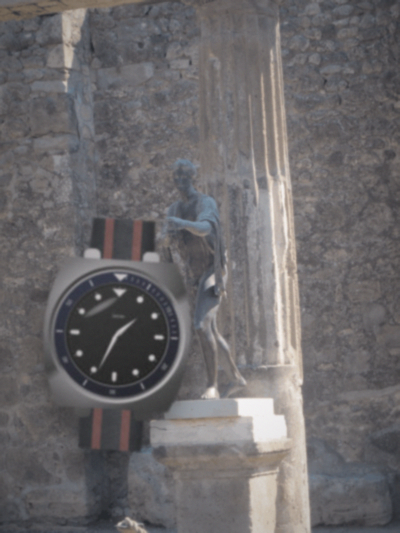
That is h=1 m=34
